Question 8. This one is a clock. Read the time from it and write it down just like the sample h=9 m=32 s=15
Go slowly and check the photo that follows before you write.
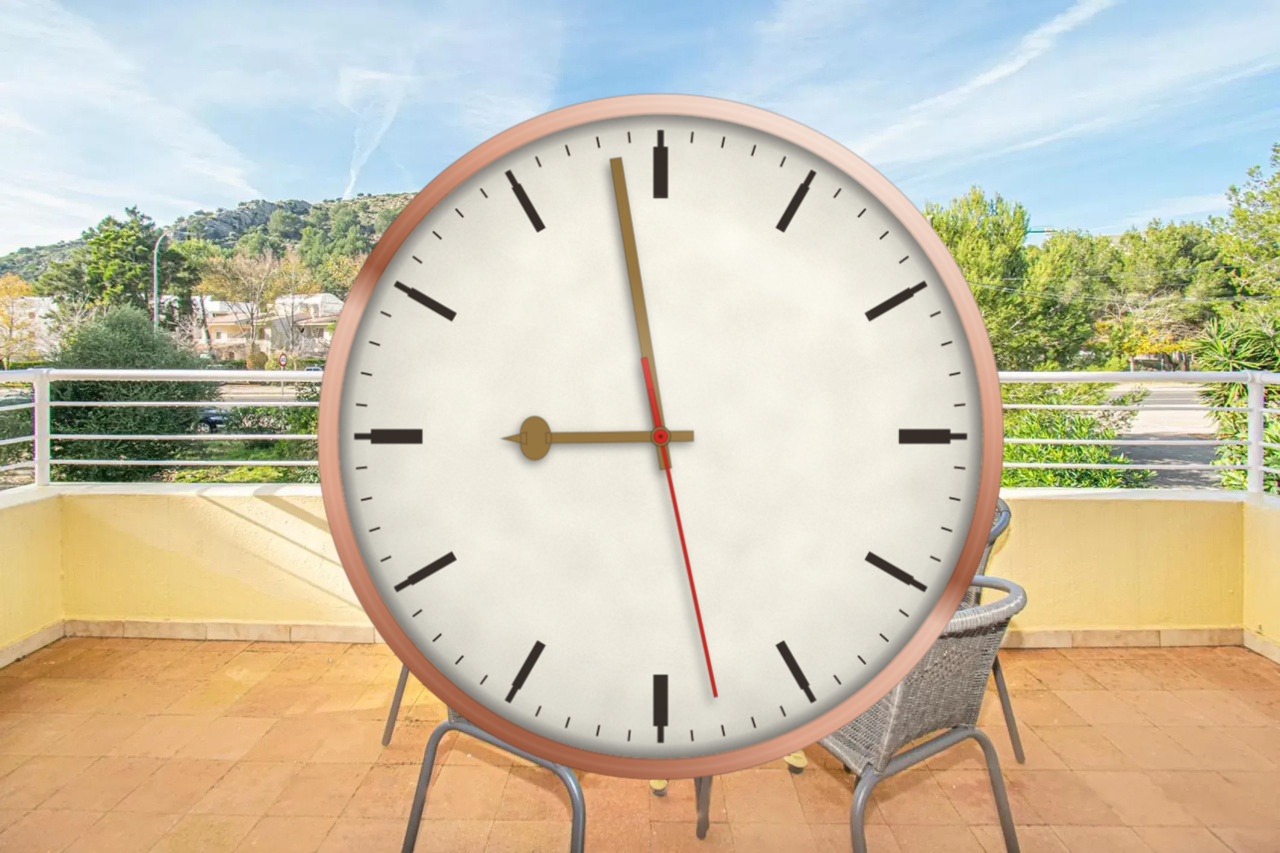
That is h=8 m=58 s=28
